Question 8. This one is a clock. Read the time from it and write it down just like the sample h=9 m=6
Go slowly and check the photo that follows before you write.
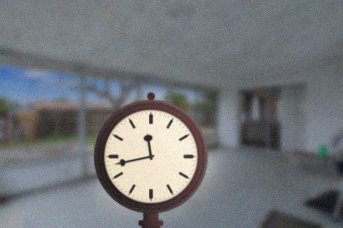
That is h=11 m=43
